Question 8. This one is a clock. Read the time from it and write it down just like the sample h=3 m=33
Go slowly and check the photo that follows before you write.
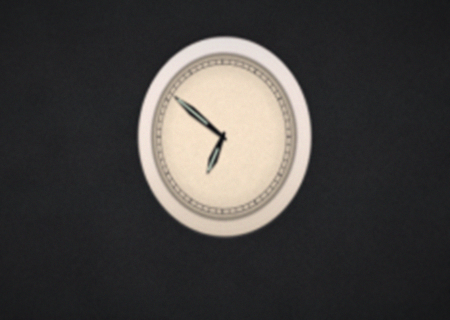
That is h=6 m=51
